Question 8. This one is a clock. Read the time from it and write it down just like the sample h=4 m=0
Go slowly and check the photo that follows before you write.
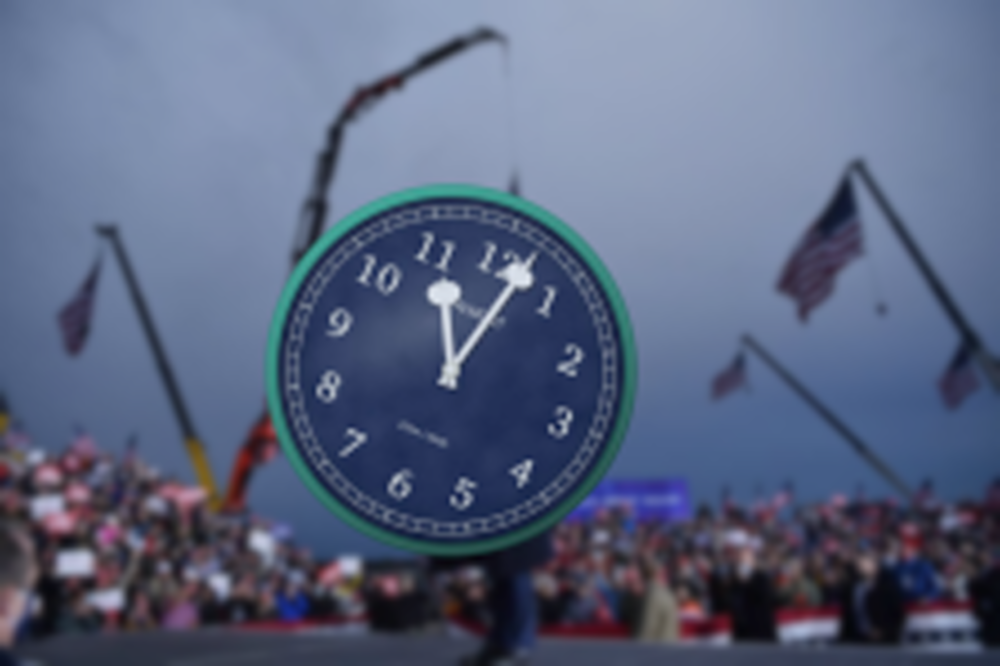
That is h=11 m=2
